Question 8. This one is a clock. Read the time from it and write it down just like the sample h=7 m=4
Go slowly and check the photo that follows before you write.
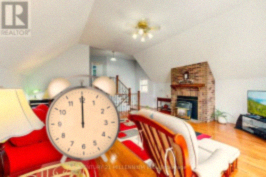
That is h=12 m=0
